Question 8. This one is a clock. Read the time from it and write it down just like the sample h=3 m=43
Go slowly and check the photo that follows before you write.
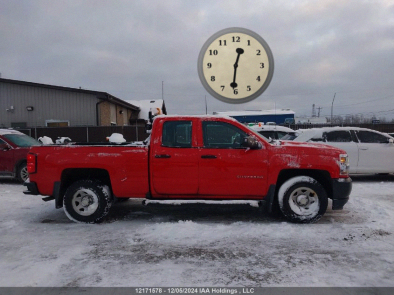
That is h=12 m=31
